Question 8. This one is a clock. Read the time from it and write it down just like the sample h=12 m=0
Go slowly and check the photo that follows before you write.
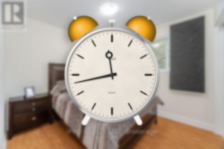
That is h=11 m=43
